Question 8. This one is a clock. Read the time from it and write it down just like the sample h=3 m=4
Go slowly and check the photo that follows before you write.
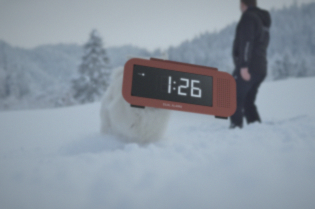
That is h=1 m=26
